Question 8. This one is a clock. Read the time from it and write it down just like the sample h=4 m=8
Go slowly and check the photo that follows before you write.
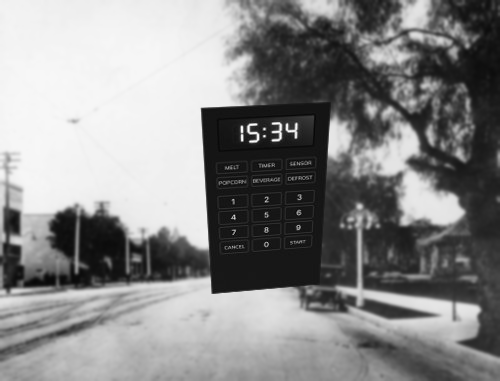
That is h=15 m=34
